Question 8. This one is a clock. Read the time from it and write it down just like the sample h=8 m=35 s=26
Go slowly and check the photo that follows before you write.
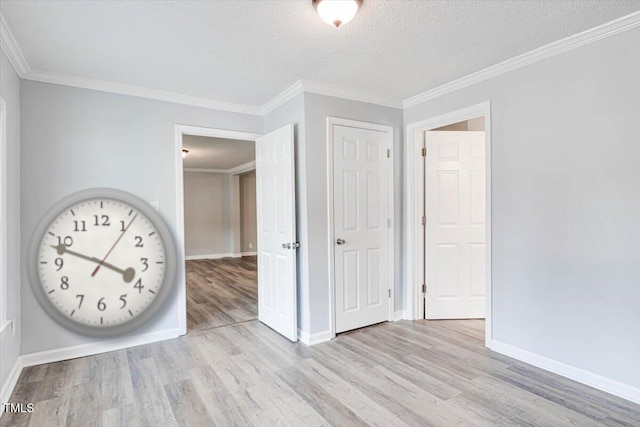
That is h=3 m=48 s=6
